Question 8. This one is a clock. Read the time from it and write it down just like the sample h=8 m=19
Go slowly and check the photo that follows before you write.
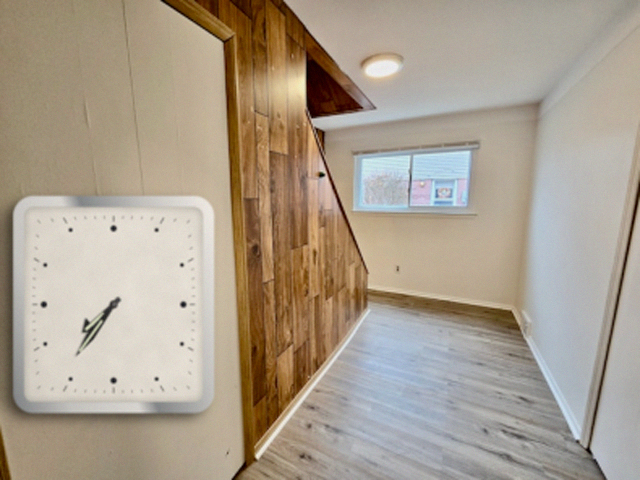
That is h=7 m=36
